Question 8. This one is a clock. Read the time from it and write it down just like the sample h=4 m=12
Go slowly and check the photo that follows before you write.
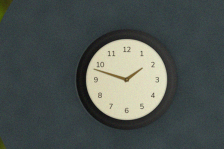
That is h=1 m=48
